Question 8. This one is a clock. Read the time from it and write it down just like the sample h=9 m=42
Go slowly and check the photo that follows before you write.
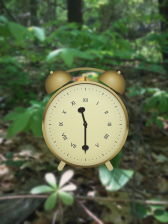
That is h=11 m=30
